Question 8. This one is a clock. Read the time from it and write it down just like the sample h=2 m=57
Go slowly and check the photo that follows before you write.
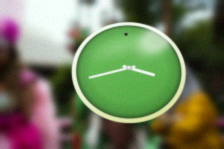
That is h=3 m=43
